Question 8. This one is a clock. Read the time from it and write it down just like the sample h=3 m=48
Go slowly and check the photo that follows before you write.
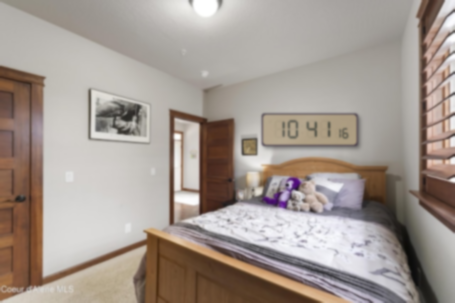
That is h=10 m=41
